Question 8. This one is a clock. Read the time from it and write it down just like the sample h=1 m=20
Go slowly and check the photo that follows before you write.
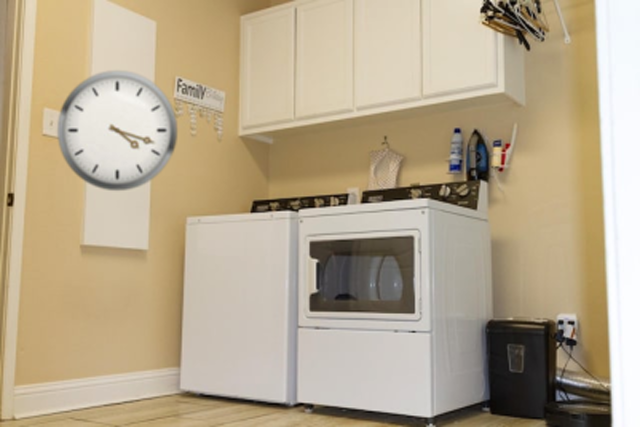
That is h=4 m=18
